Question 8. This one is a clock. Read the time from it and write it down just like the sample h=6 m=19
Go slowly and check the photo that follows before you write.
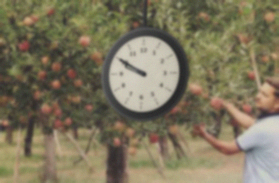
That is h=9 m=50
